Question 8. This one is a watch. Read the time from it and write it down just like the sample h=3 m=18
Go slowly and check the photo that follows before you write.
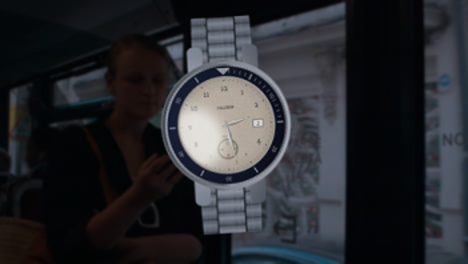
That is h=2 m=28
